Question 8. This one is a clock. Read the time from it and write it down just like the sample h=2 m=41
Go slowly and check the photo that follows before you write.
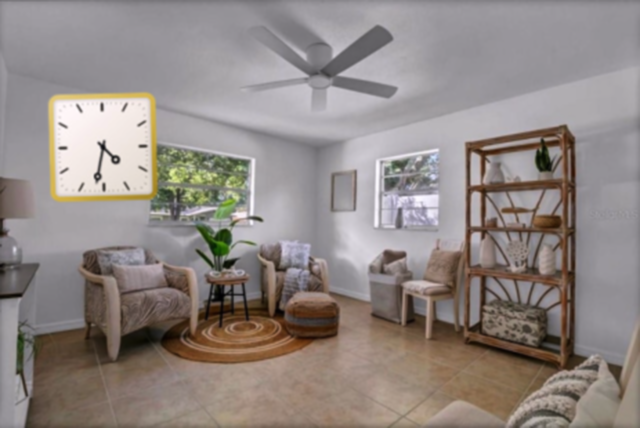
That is h=4 m=32
